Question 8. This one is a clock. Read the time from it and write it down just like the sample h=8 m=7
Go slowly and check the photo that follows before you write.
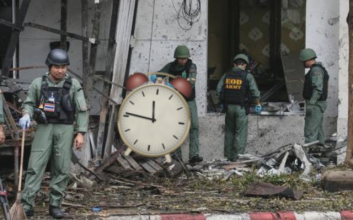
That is h=11 m=46
